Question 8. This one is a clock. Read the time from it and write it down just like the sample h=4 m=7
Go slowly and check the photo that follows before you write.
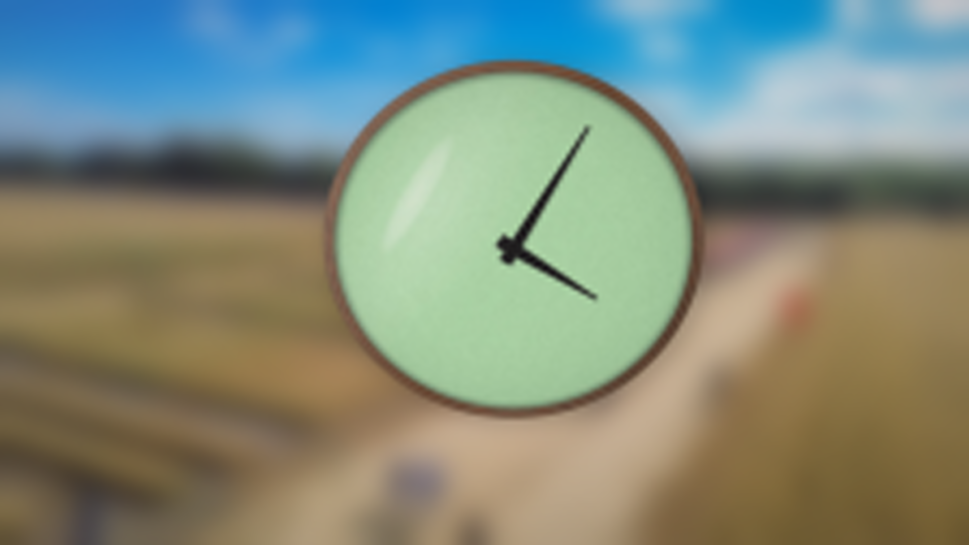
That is h=4 m=5
